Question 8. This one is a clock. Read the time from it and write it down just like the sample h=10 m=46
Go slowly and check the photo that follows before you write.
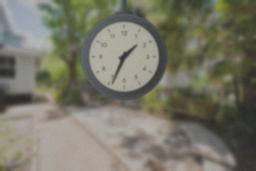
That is h=1 m=34
